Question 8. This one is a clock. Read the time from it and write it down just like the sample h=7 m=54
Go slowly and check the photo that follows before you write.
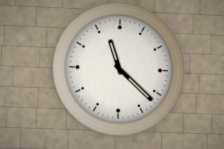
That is h=11 m=22
